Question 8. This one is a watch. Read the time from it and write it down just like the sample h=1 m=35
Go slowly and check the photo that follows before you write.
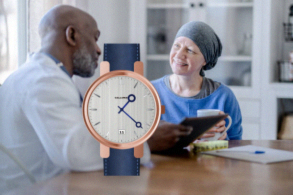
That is h=1 m=22
